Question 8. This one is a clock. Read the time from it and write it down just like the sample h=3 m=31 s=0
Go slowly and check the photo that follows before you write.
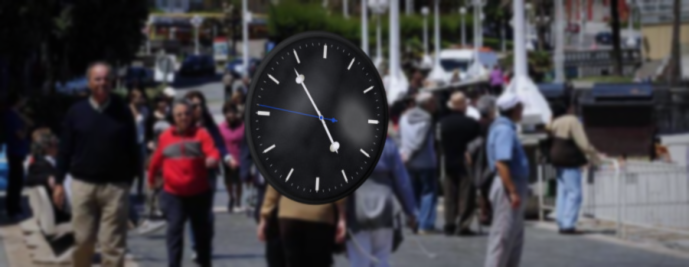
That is h=4 m=53 s=46
